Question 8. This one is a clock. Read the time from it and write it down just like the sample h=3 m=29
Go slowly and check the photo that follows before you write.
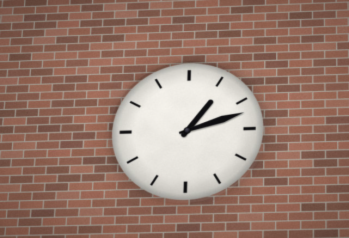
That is h=1 m=12
